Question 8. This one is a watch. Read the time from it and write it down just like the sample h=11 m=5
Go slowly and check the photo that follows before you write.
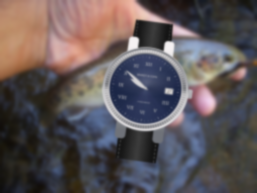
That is h=9 m=51
